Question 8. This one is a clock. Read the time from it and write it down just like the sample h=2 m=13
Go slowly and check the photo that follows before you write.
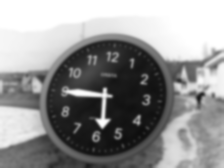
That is h=5 m=45
